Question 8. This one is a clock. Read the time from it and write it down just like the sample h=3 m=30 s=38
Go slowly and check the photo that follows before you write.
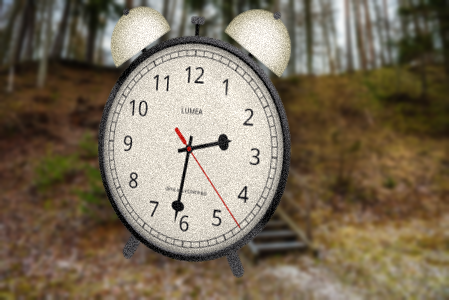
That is h=2 m=31 s=23
